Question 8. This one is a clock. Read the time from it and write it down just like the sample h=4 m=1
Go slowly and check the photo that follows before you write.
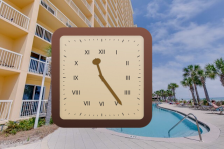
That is h=11 m=24
